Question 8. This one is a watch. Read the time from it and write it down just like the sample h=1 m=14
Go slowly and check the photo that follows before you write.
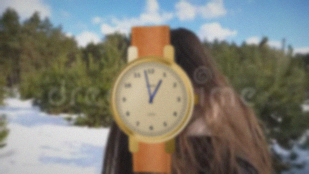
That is h=12 m=58
